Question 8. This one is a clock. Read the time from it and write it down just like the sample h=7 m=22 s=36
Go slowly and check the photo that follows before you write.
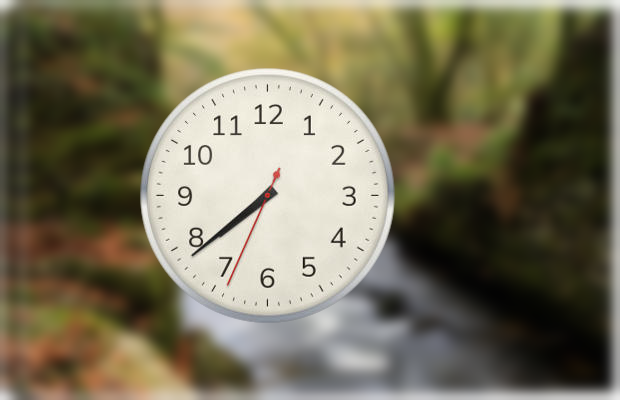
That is h=7 m=38 s=34
